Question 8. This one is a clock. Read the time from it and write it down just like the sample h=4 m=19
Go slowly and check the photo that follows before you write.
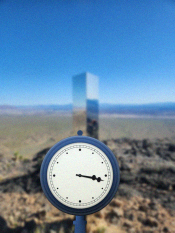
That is h=3 m=17
